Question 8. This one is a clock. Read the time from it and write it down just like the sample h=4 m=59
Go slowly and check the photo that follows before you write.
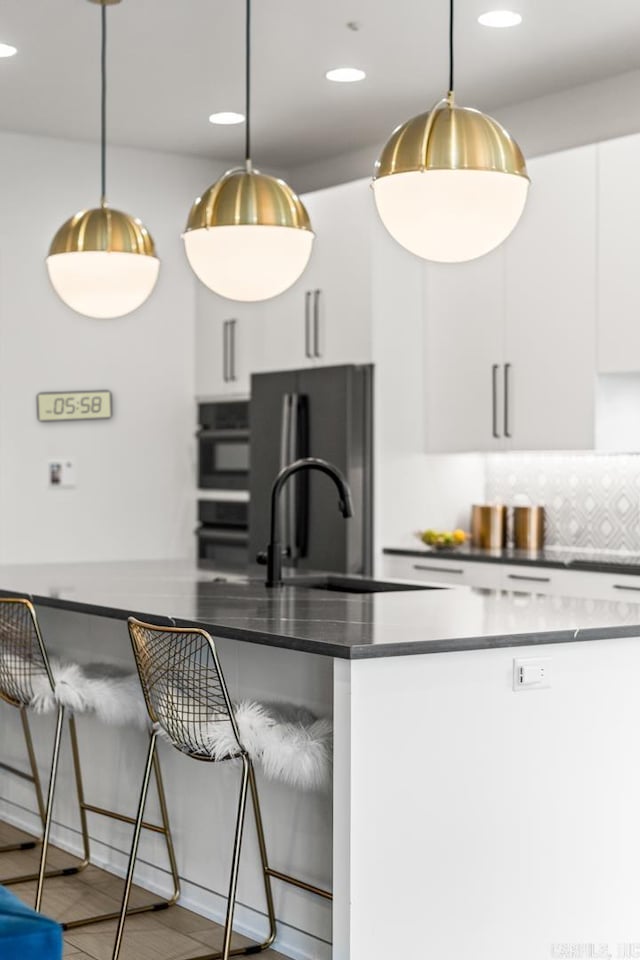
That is h=5 m=58
